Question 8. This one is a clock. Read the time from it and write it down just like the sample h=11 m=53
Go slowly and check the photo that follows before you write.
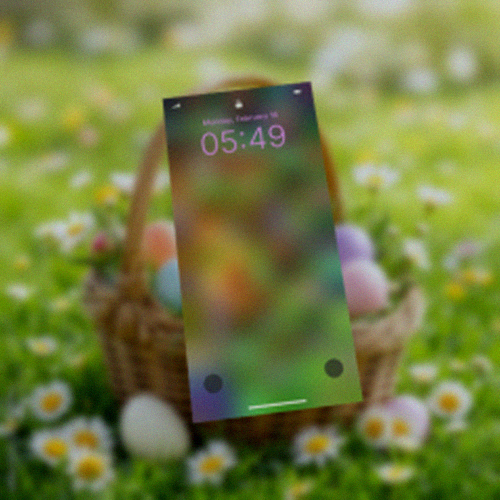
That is h=5 m=49
